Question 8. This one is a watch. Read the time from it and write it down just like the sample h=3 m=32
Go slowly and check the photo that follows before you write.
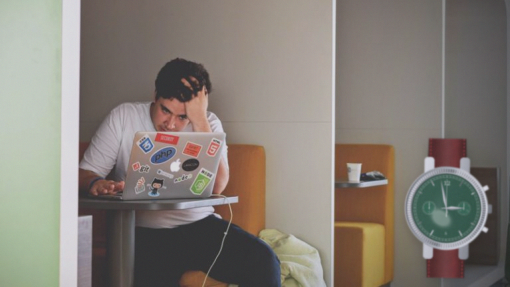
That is h=2 m=58
